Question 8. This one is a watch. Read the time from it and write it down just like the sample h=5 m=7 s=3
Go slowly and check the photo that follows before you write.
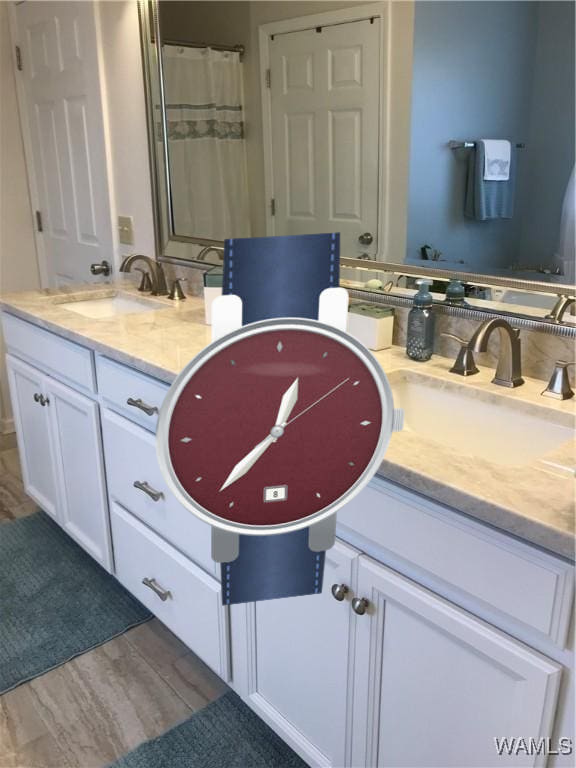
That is h=12 m=37 s=9
